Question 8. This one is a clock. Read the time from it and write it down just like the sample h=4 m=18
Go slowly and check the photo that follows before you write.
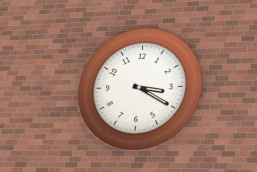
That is h=3 m=20
